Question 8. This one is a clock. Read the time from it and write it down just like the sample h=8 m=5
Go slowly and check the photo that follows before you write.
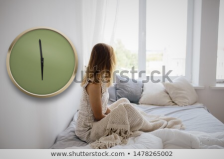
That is h=5 m=59
